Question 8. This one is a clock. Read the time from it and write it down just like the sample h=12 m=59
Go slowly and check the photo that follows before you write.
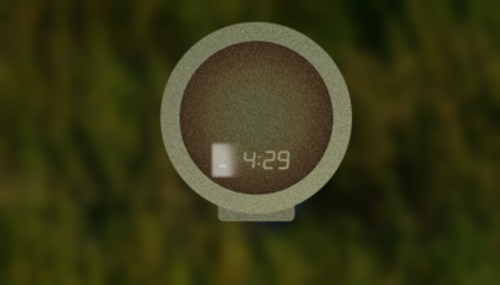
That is h=4 m=29
